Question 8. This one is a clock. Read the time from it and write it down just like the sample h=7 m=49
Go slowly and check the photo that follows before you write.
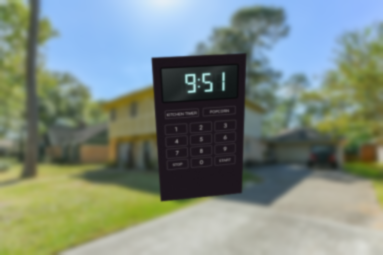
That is h=9 m=51
